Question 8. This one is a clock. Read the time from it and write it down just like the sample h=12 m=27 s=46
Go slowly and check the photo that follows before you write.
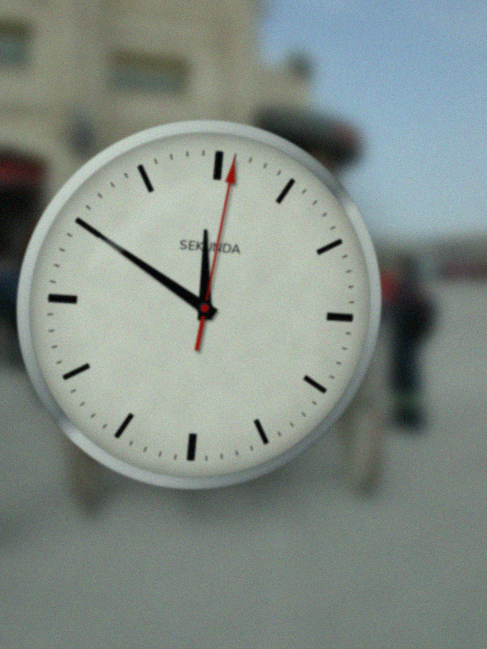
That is h=11 m=50 s=1
